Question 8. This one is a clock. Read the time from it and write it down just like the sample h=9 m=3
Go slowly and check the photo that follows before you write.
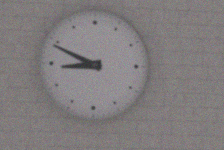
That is h=8 m=49
